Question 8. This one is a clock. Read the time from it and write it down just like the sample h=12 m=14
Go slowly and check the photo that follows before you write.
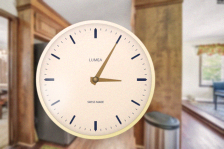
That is h=3 m=5
